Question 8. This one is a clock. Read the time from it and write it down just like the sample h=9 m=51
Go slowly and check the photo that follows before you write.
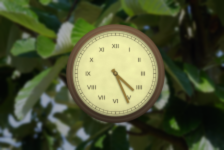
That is h=4 m=26
